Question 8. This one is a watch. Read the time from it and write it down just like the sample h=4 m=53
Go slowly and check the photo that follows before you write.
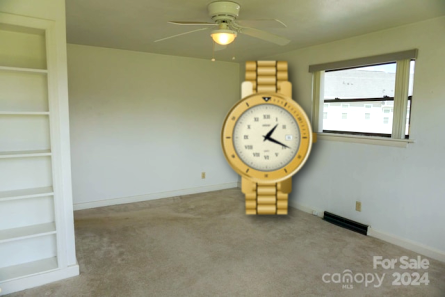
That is h=1 m=19
